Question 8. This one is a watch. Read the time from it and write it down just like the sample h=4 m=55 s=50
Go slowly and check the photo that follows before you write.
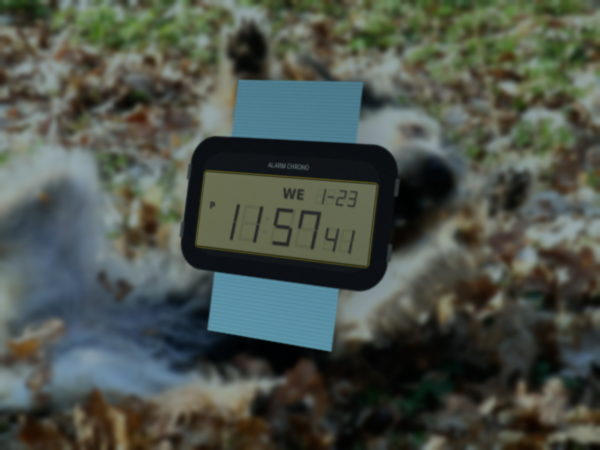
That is h=11 m=57 s=41
